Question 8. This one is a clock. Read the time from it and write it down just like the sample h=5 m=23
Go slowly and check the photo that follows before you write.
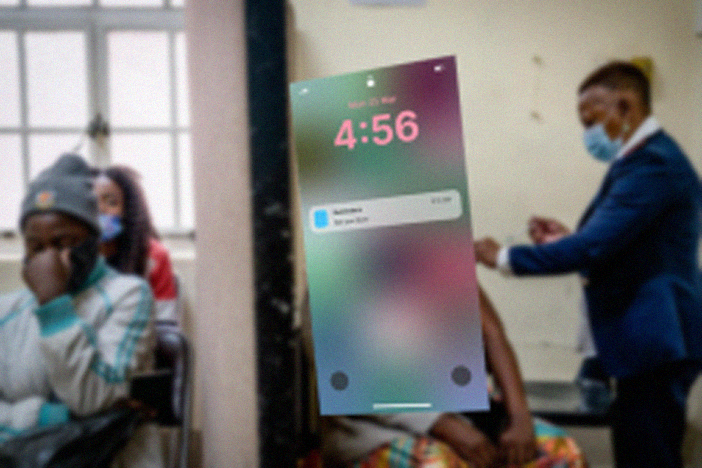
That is h=4 m=56
